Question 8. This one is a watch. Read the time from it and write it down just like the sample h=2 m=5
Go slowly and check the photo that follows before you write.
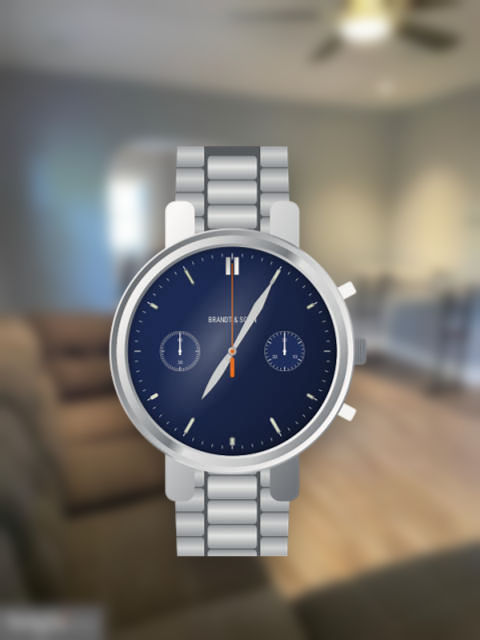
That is h=7 m=5
